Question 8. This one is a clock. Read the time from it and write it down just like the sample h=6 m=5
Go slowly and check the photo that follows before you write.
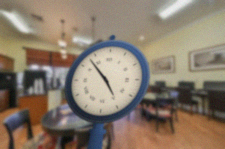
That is h=4 m=53
